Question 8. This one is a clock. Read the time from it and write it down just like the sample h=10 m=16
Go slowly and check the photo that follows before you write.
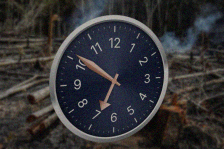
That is h=6 m=51
